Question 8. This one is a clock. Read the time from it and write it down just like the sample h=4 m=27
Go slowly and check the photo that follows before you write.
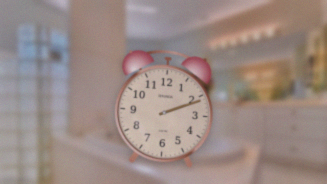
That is h=2 m=11
